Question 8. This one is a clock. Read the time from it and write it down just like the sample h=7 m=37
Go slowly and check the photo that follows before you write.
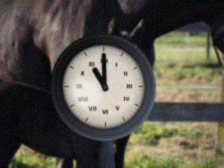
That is h=11 m=0
